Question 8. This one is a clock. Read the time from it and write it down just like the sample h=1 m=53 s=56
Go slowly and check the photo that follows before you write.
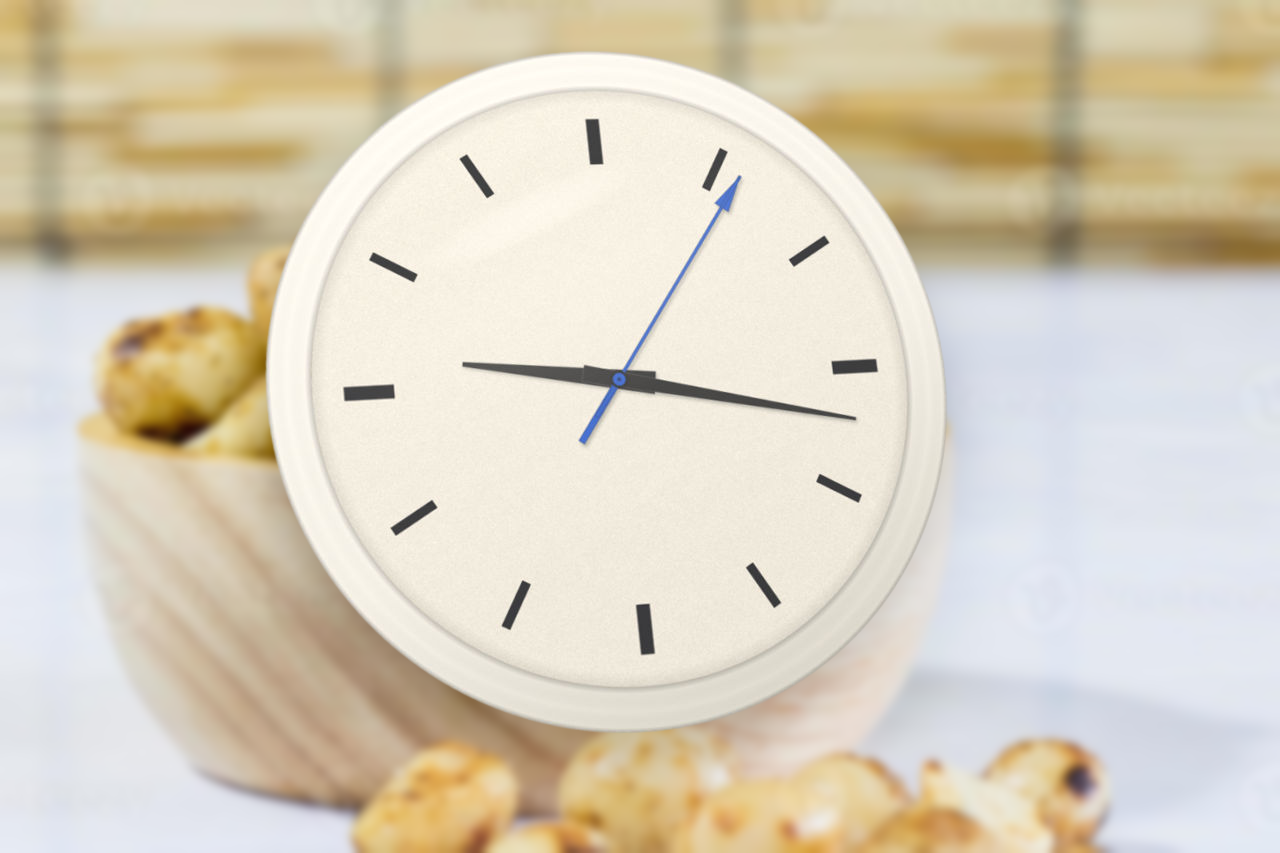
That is h=9 m=17 s=6
